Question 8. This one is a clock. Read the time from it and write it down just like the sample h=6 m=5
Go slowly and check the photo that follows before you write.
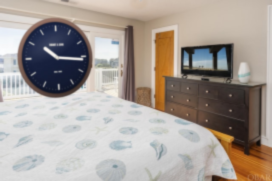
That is h=10 m=16
